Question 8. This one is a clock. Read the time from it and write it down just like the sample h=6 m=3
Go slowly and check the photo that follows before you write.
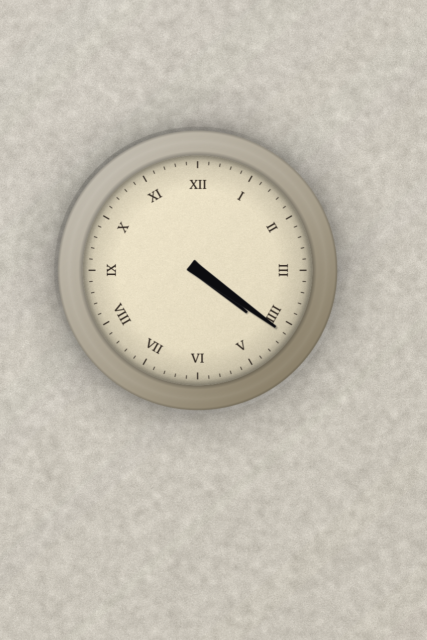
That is h=4 m=21
